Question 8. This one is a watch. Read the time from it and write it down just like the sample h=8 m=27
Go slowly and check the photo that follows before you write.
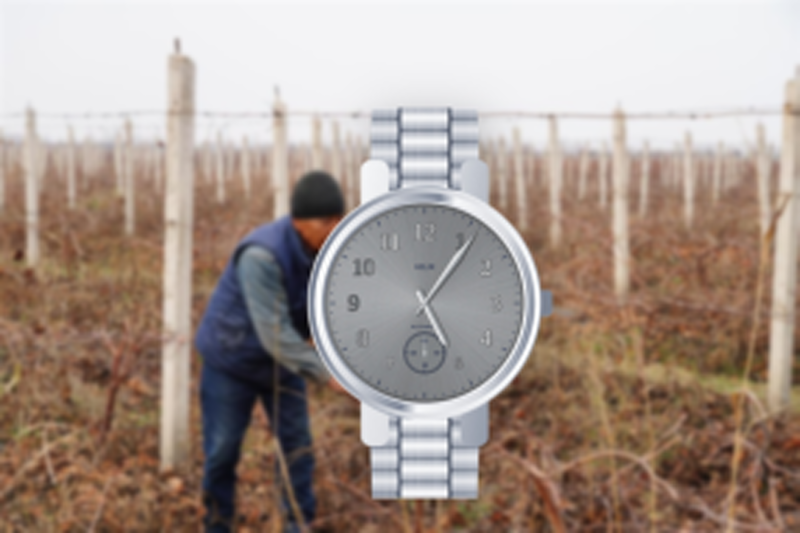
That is h=5 m=6
